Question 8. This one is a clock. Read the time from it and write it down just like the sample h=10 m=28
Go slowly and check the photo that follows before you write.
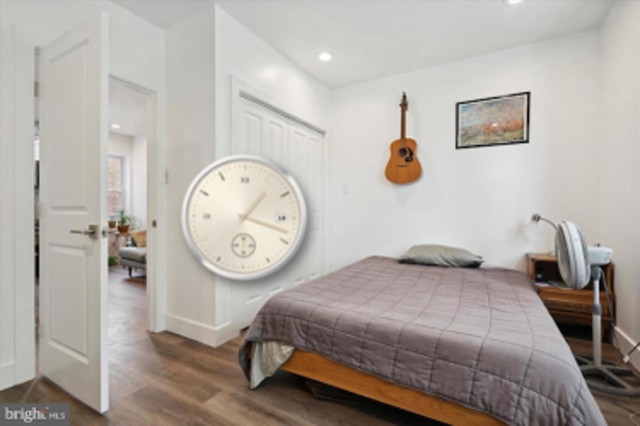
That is h=1 m=18
